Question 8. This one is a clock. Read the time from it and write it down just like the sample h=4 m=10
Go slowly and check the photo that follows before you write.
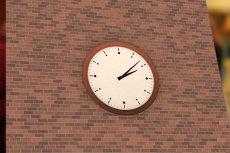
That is h=2 m=8
